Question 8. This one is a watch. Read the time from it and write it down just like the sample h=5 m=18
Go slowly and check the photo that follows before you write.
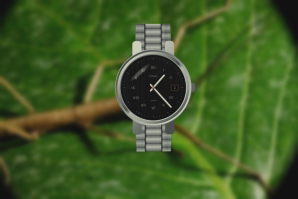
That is h=1 m=23
